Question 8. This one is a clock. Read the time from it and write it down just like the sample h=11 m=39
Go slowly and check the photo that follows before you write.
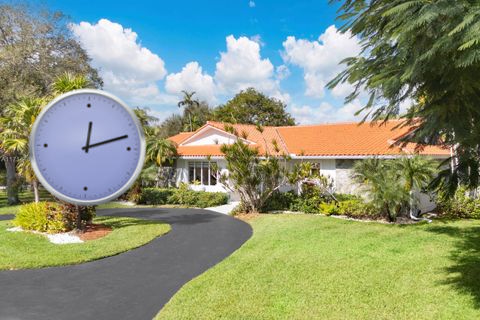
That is h=12 m=12
